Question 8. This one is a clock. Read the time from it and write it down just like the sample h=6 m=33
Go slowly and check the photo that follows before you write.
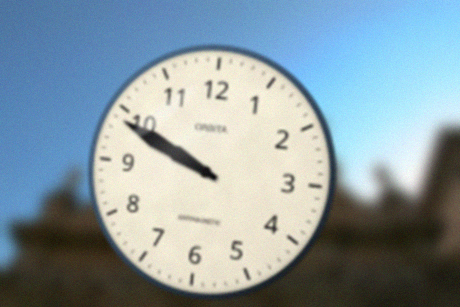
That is h=9 m=49
